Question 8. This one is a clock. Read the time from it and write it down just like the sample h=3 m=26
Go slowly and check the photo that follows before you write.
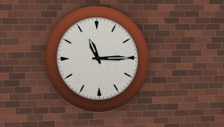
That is h=11 m=15
